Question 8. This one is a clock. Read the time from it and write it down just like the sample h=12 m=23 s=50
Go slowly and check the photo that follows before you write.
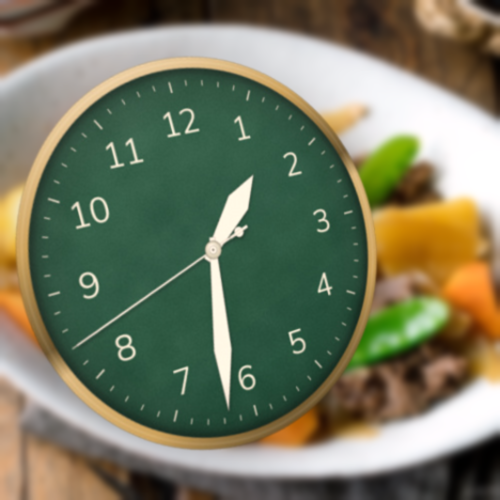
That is h=1 m=31 s=42
